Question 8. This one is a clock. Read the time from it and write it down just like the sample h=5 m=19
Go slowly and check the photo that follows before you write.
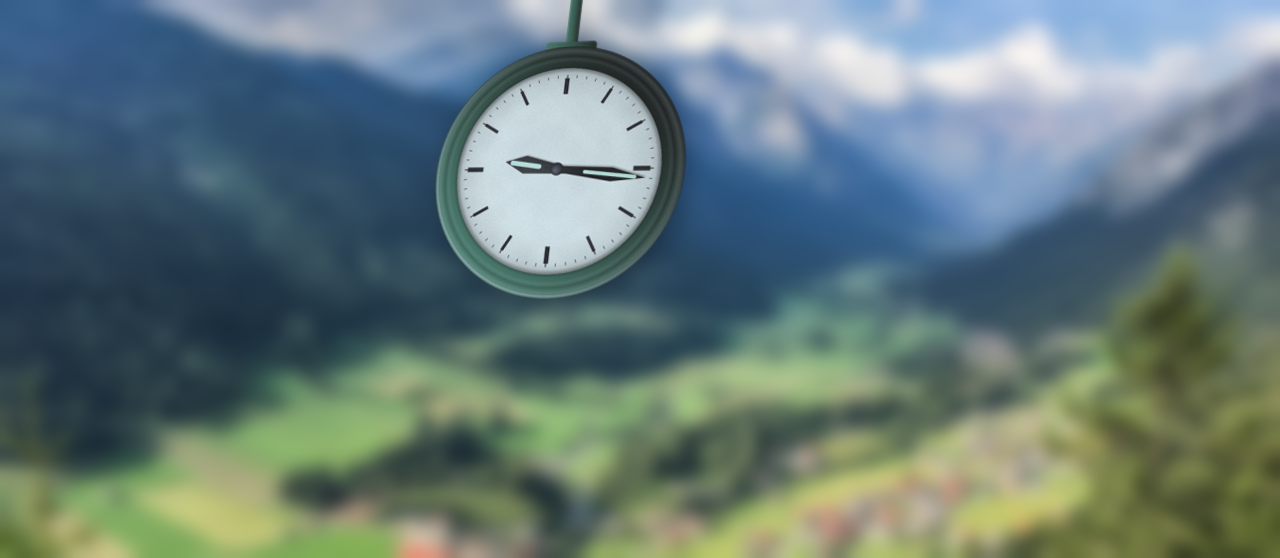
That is h=9 m=16
